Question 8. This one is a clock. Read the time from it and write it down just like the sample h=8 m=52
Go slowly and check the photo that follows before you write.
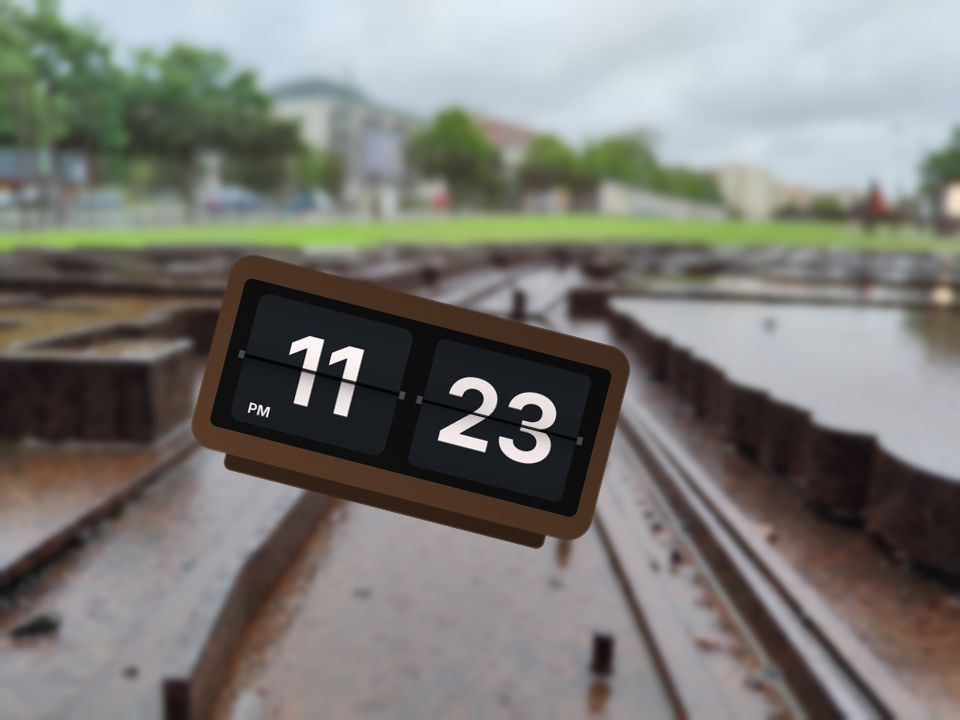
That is h=11 m=23
